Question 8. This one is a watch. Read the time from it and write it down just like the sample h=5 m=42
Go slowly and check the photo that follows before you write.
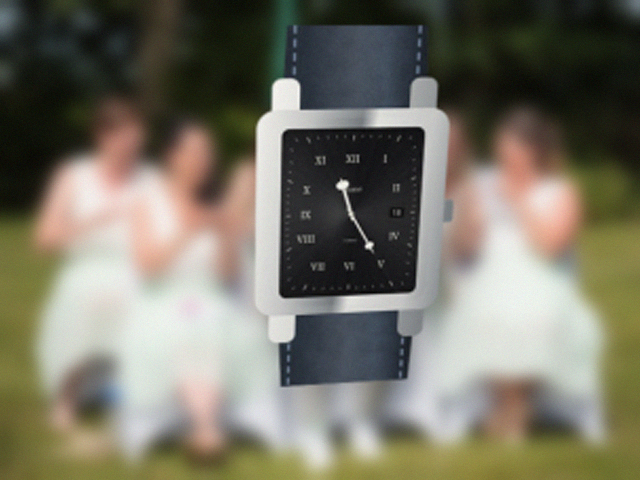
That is h=11 m=25
